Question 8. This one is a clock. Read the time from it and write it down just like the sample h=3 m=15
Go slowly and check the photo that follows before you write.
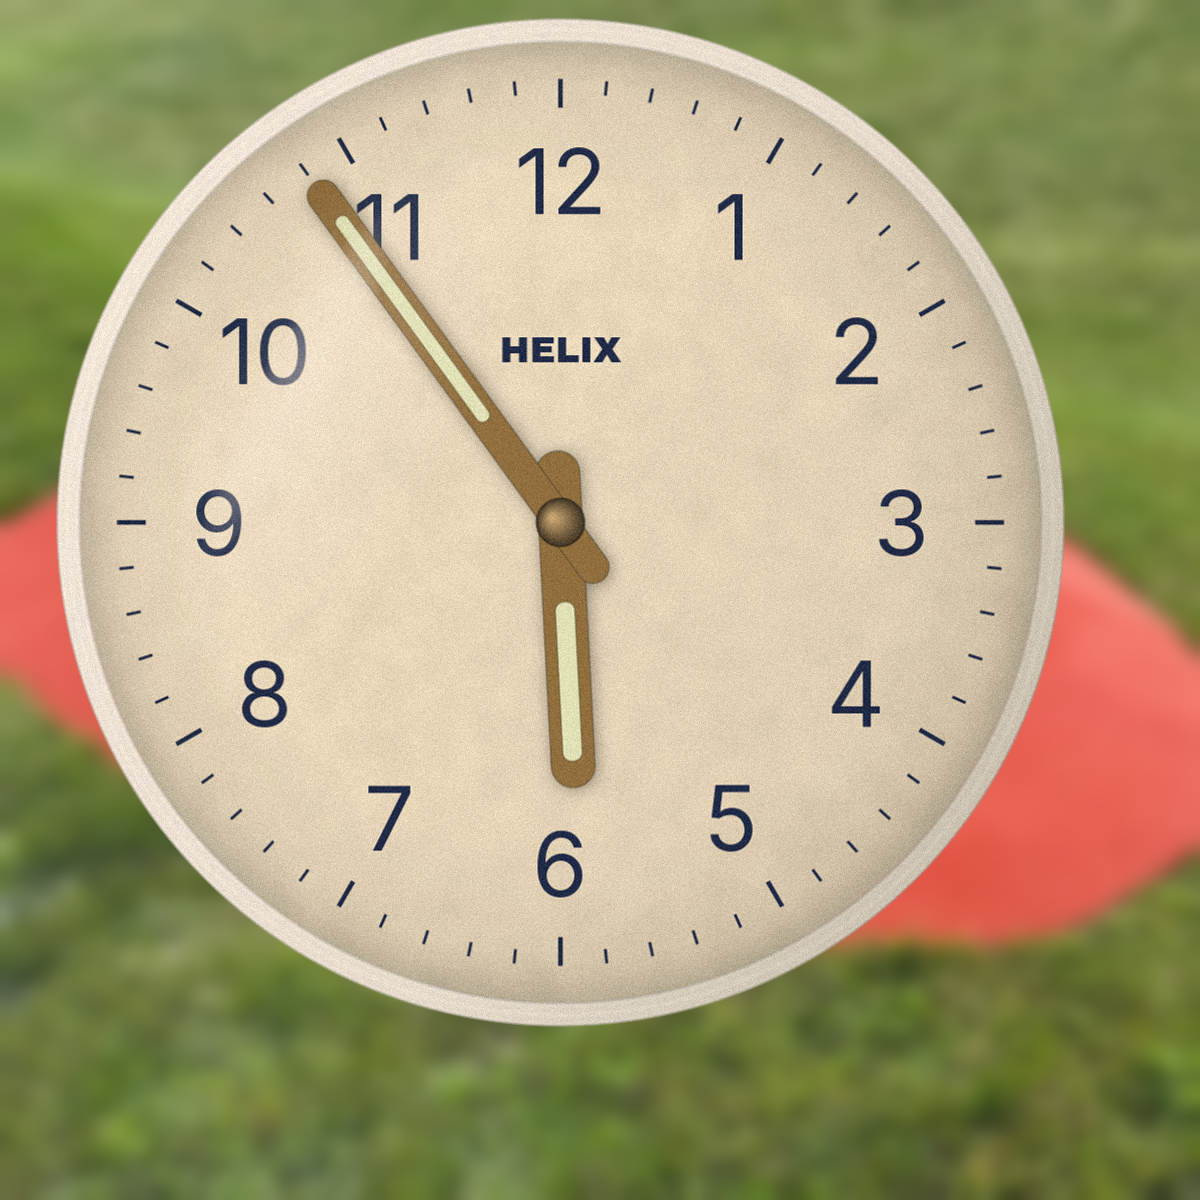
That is h=5 m=54
